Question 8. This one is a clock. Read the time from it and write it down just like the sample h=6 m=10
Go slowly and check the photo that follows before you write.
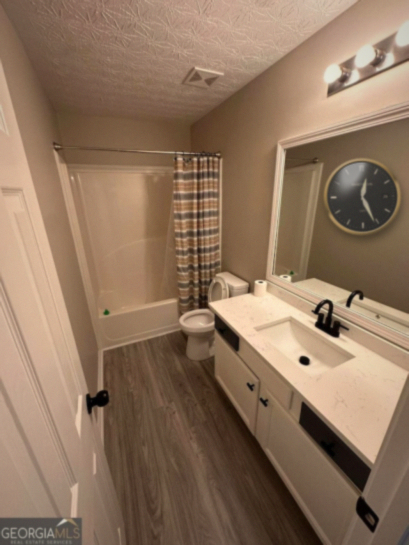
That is h=12 m=26
